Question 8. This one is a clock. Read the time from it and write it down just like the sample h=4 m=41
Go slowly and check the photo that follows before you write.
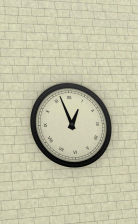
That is h=12 m=57
